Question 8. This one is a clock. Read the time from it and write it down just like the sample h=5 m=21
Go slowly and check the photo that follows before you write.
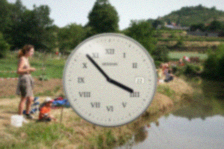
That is h=3 m=53
